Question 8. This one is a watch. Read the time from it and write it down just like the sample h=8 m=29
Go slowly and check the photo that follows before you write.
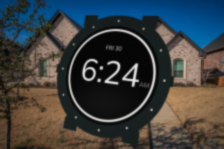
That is h=6 m=24
